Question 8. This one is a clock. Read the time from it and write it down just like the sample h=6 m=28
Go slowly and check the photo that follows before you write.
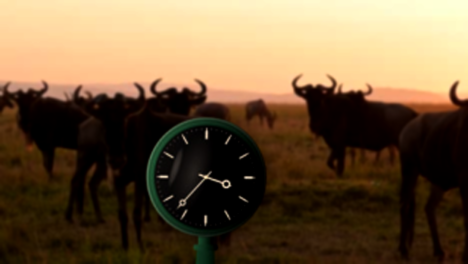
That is h=3 m=37
